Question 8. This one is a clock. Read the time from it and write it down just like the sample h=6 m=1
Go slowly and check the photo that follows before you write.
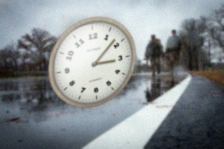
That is h=3 m=8
